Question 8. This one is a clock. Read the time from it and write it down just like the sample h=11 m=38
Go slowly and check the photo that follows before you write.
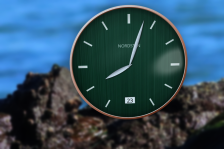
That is h=8 m=3
